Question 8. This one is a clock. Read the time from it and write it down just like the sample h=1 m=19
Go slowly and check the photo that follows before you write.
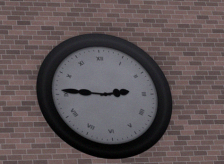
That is h=2 m=46
